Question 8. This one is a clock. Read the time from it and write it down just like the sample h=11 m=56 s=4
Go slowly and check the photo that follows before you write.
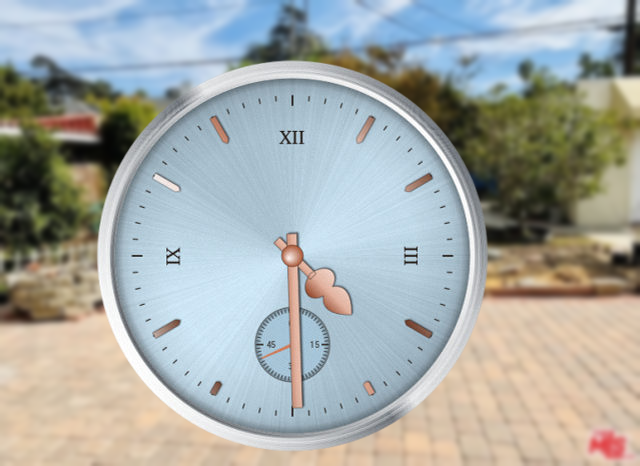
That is h=4 m=29 s=41
